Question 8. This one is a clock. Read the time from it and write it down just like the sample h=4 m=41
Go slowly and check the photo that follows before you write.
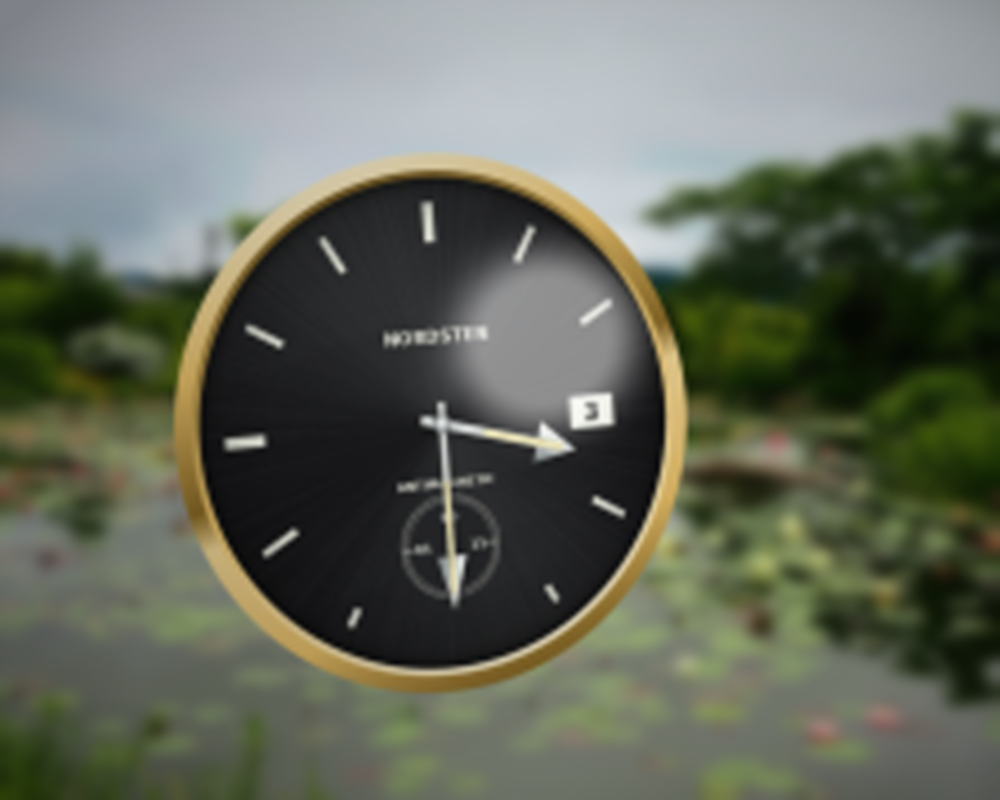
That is h=3 m=30
